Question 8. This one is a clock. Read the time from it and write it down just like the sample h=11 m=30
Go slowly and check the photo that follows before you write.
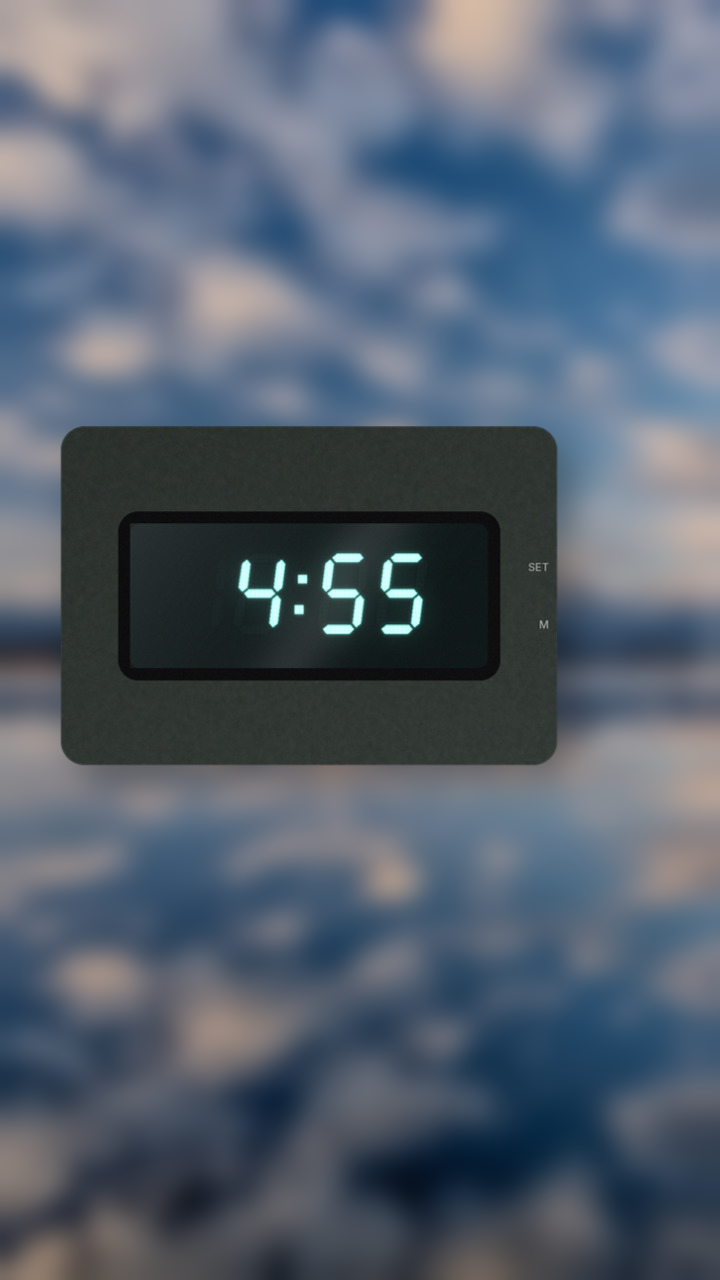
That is h=4 m=55
